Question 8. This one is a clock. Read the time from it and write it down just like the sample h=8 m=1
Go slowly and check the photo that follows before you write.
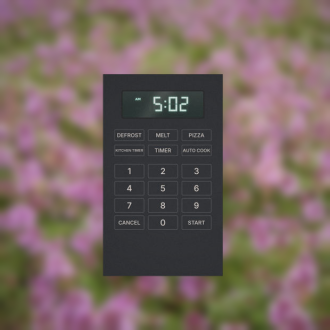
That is h=5 m=2
